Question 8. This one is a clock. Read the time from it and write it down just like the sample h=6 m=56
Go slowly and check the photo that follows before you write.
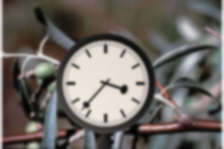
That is h=3 m=37
